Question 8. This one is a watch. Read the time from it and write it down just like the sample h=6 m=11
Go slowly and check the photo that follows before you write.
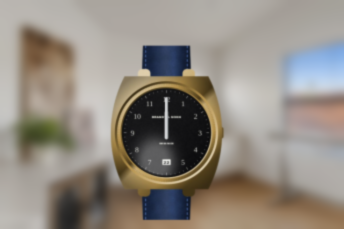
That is h=12 m=0
